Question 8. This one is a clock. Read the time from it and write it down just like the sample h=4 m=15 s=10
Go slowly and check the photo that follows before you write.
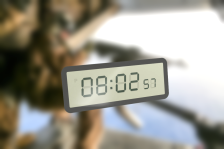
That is h=8 m=2 s=57
